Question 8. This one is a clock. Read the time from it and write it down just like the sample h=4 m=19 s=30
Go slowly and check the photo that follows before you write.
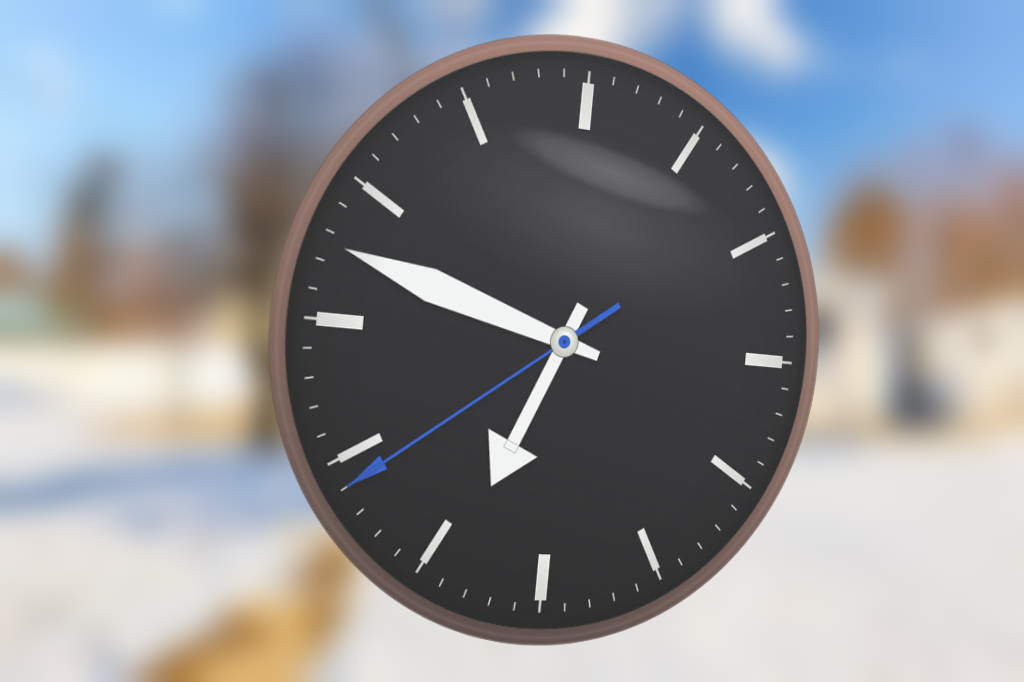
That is h=6 m=47 s=39
